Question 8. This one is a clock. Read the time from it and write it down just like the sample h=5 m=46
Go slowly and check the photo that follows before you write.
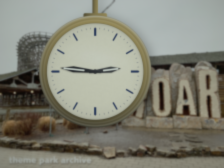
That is h=2 m=46
